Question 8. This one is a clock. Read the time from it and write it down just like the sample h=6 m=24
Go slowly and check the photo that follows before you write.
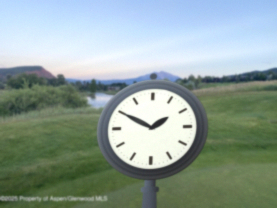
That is h=1 m=50
